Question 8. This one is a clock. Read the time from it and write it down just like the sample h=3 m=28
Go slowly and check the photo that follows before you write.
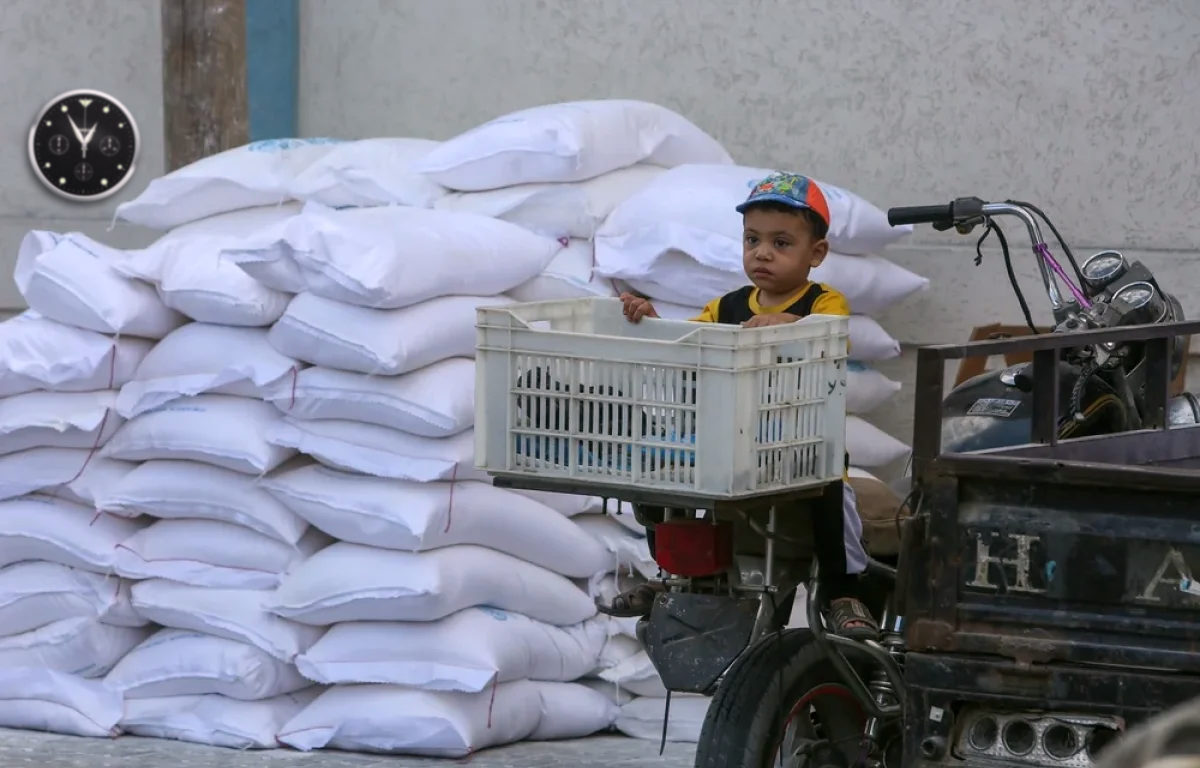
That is h=12 m=55
